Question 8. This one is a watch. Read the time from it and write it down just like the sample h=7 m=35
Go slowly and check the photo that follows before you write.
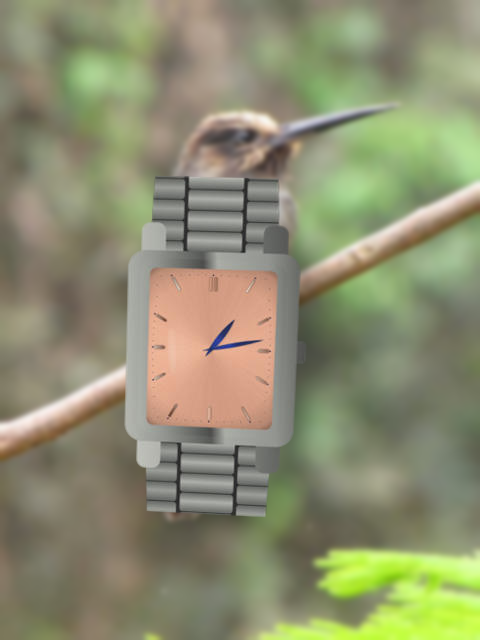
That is h=1 m=13
